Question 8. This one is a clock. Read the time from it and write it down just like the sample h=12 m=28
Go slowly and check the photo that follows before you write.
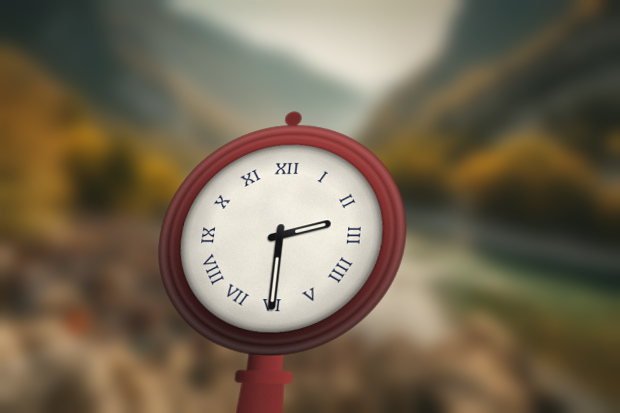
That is h=2 m=30
